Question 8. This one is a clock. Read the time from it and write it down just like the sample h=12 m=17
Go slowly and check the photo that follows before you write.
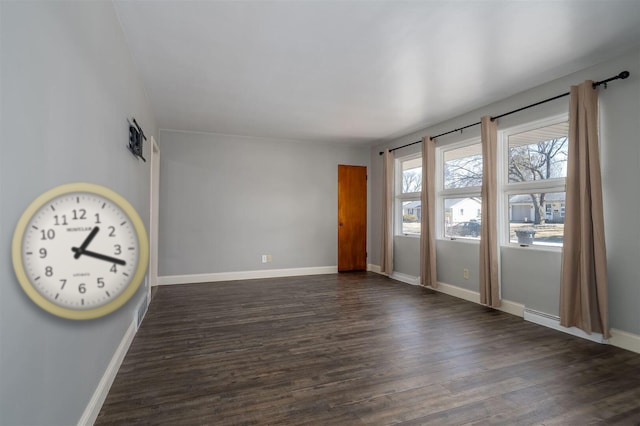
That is h=1 m=18
